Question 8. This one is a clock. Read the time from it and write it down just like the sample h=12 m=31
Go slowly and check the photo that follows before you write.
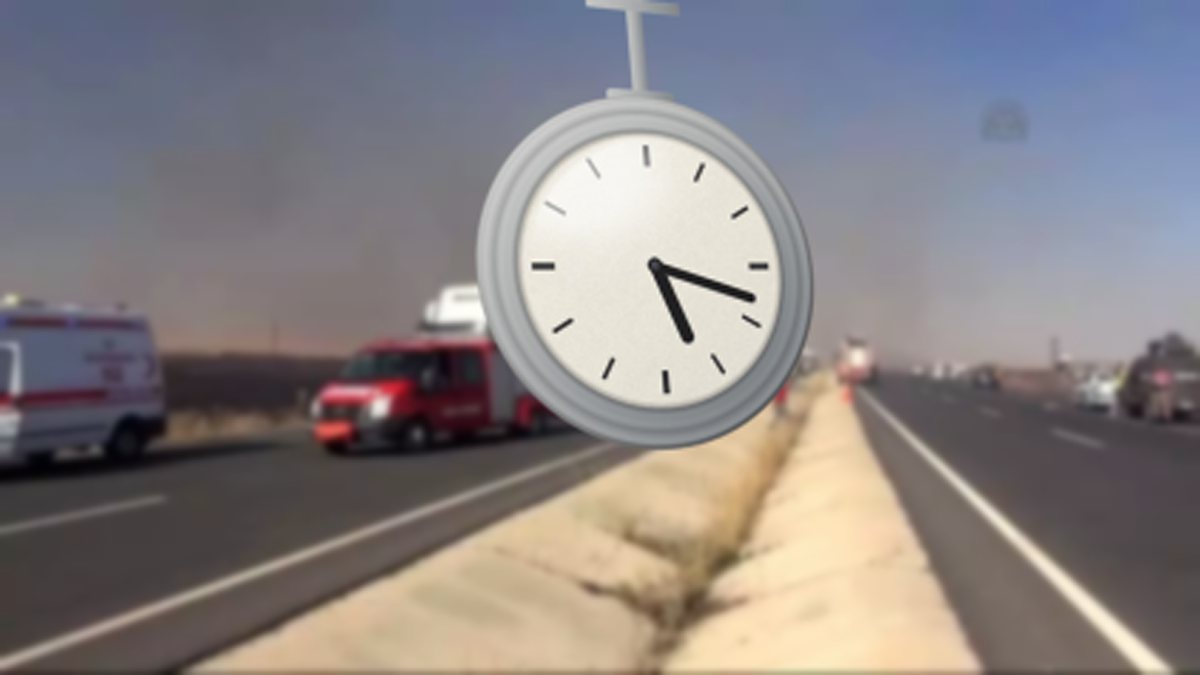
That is h=5 m=18
